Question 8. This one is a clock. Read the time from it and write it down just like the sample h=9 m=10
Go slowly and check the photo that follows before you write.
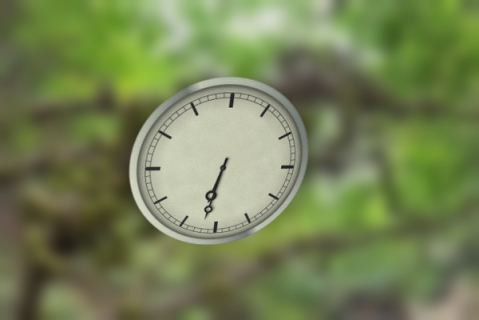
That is h=6 m=32
